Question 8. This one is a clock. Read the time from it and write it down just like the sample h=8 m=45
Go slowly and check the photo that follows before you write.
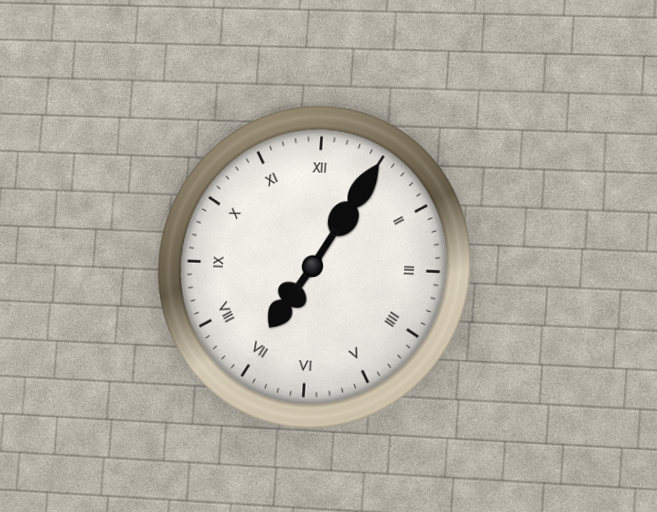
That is h=7 m=5
